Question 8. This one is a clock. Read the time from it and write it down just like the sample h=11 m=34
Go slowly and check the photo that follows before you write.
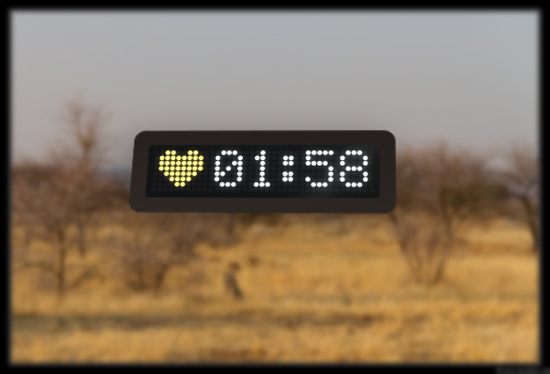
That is h=1 m=58
